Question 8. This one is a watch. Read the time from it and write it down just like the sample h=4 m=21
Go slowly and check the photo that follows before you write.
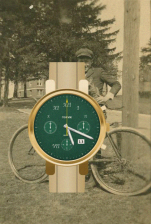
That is h=5 m=19
